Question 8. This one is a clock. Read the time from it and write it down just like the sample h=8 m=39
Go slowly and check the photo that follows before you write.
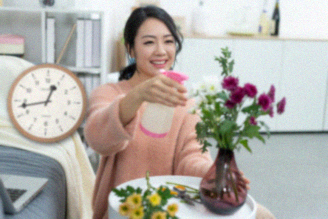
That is h=12 m=43
